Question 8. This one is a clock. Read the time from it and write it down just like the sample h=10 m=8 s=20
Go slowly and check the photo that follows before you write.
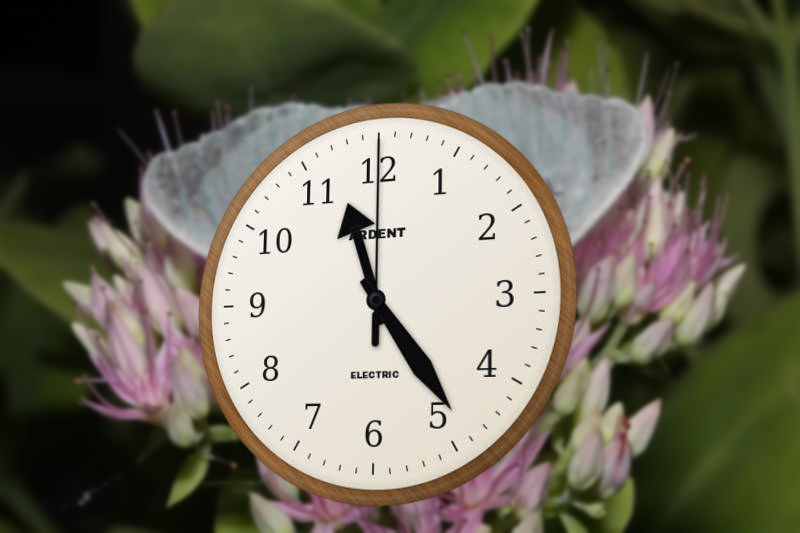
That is h=11 m=24 s=0
